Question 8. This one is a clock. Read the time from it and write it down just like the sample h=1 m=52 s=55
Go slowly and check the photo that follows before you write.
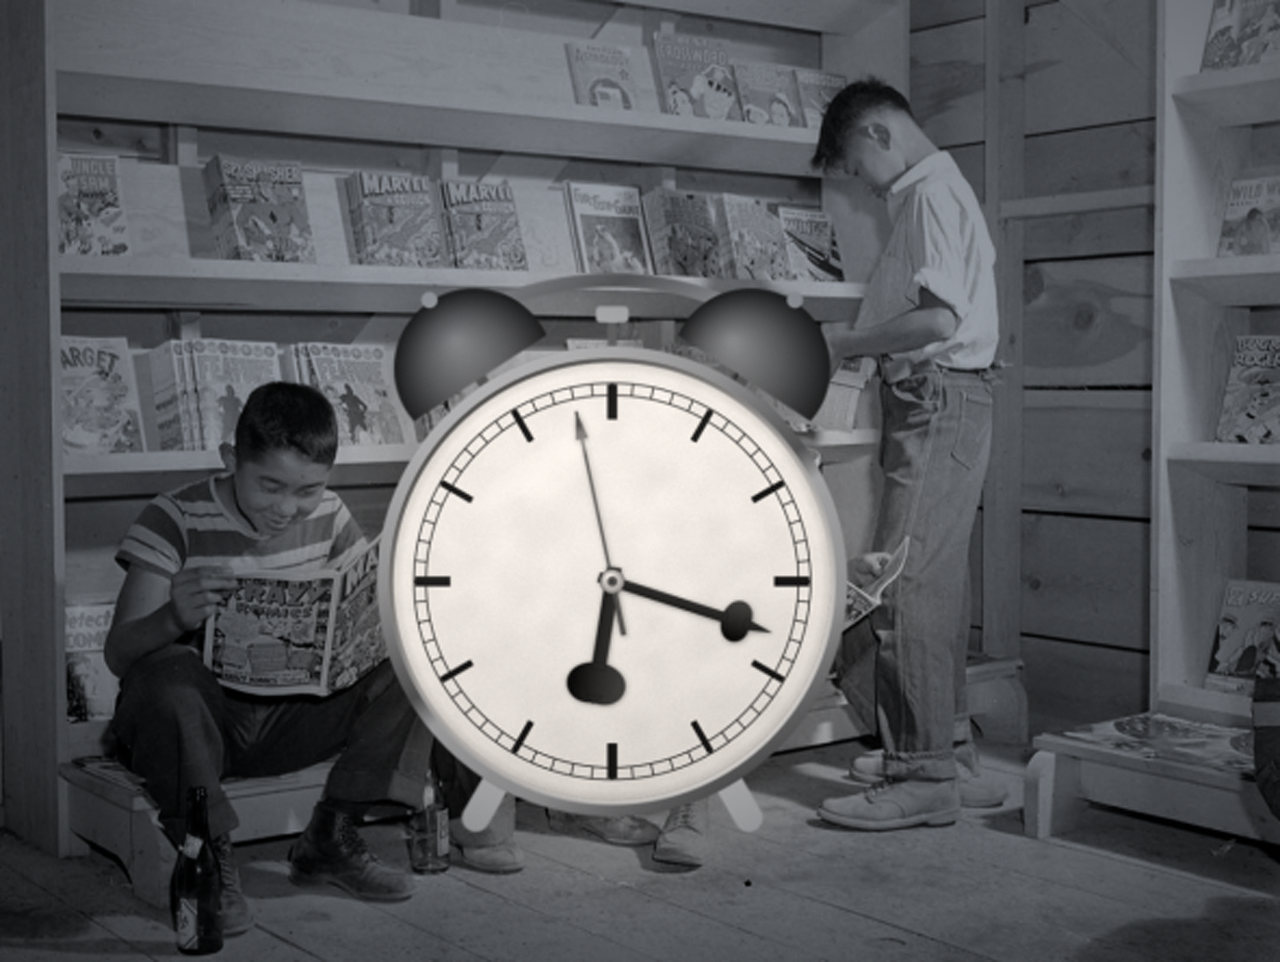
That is h=6 m=17 s=58
